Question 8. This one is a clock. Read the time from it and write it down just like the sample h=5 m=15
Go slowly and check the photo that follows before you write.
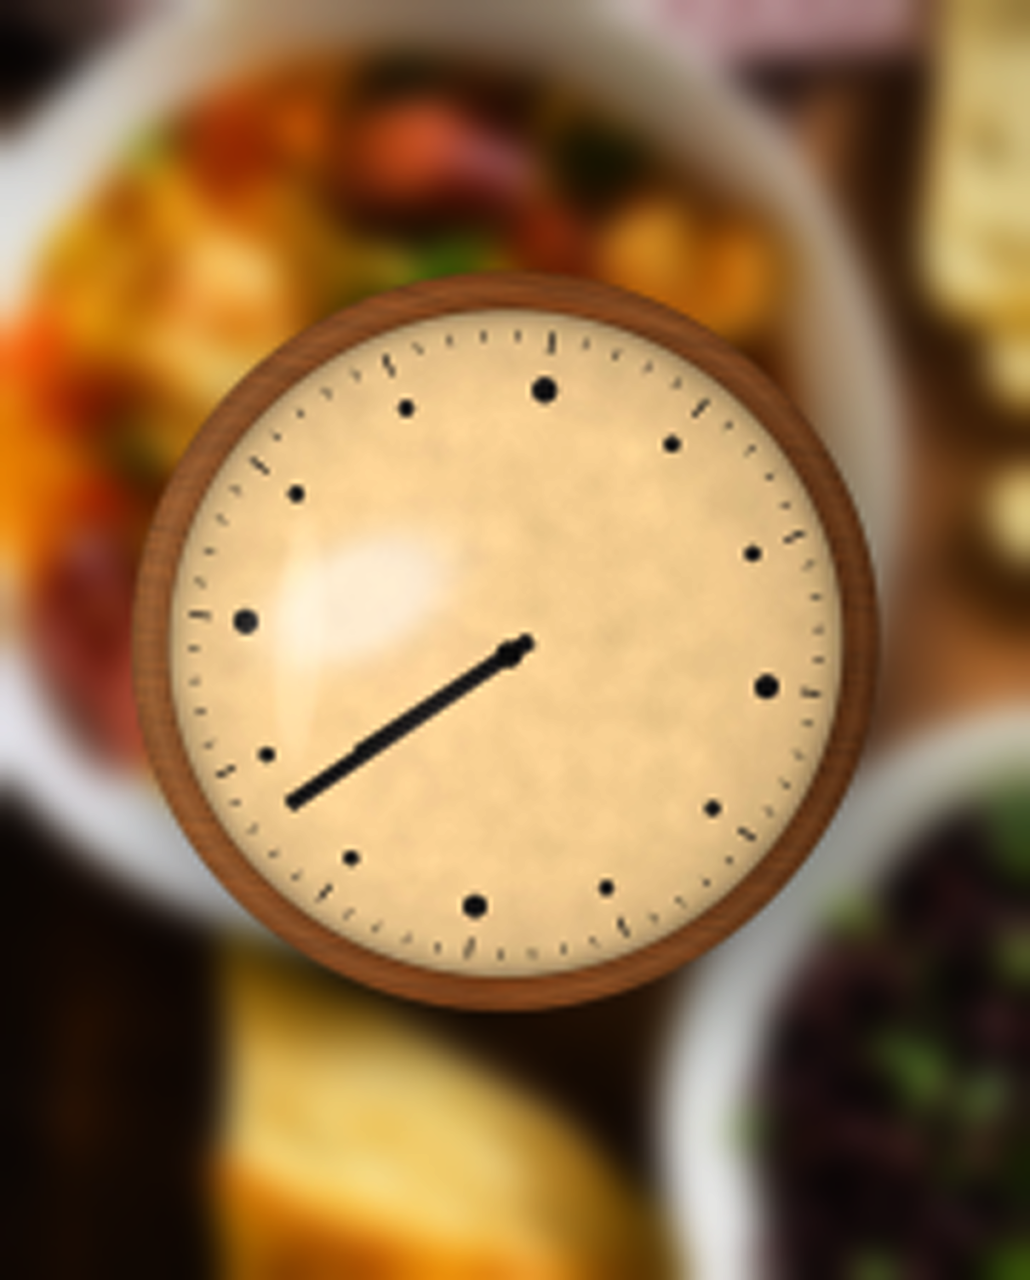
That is h=7 m=38
